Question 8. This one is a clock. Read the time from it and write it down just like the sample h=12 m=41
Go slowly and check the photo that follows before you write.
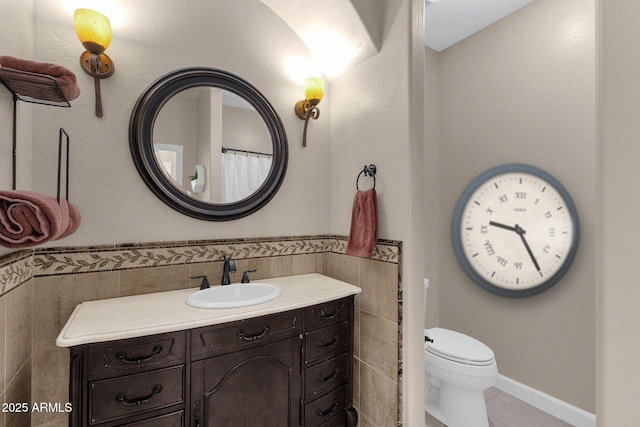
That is h=9 m=25
